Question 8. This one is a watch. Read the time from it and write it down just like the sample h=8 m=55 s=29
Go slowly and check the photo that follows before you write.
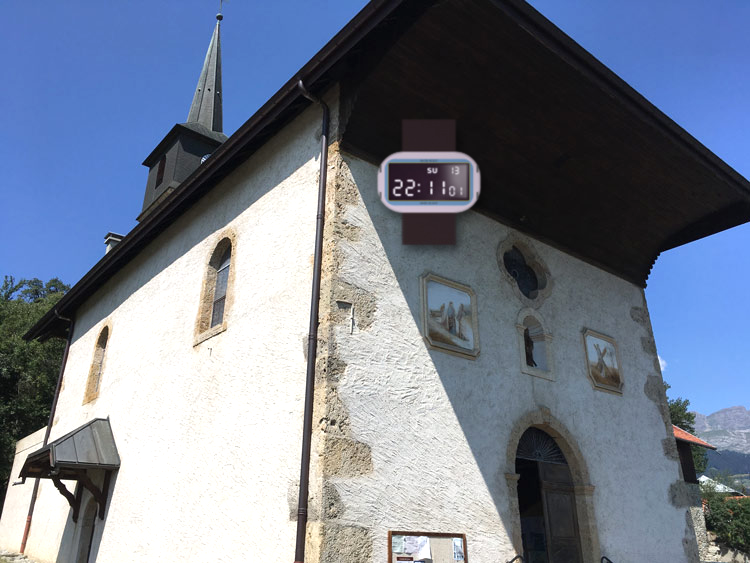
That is h=22 m=11 s=1
